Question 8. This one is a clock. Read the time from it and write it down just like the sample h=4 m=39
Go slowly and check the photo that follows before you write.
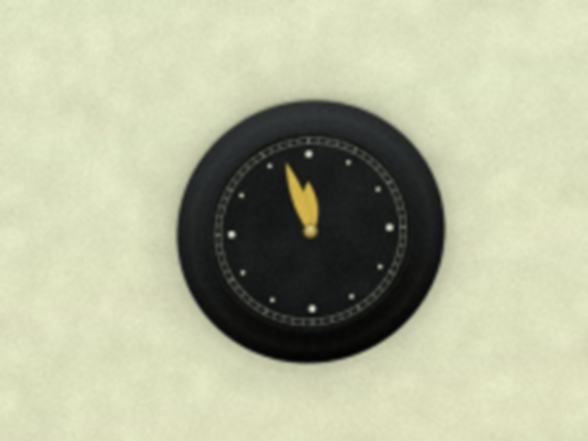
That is h=11 m=57
